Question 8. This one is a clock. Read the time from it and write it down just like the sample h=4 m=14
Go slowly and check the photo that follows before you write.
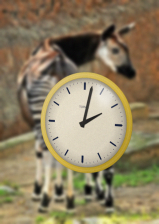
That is h=2 m=2
